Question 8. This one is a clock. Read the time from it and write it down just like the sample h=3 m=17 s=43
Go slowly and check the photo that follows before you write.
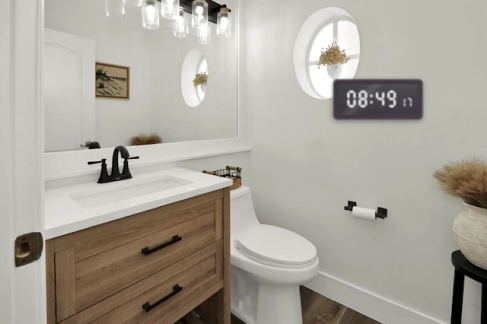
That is h=8 m=49 s=17
